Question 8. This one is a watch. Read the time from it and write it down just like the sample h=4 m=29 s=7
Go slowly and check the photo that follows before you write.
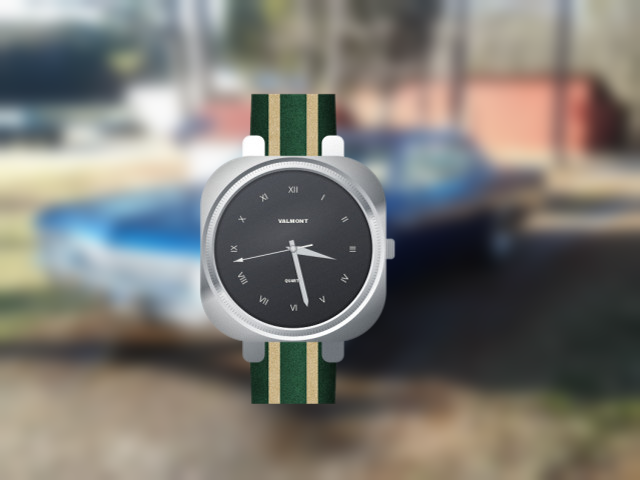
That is h=3 m=27 s=43
